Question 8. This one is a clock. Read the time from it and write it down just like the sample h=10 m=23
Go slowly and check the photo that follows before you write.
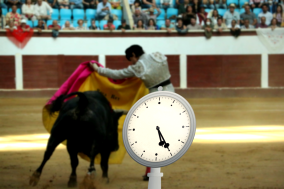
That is h=5 m=25
